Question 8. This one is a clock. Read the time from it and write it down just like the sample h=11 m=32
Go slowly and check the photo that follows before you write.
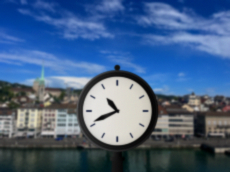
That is h=10 m=41
